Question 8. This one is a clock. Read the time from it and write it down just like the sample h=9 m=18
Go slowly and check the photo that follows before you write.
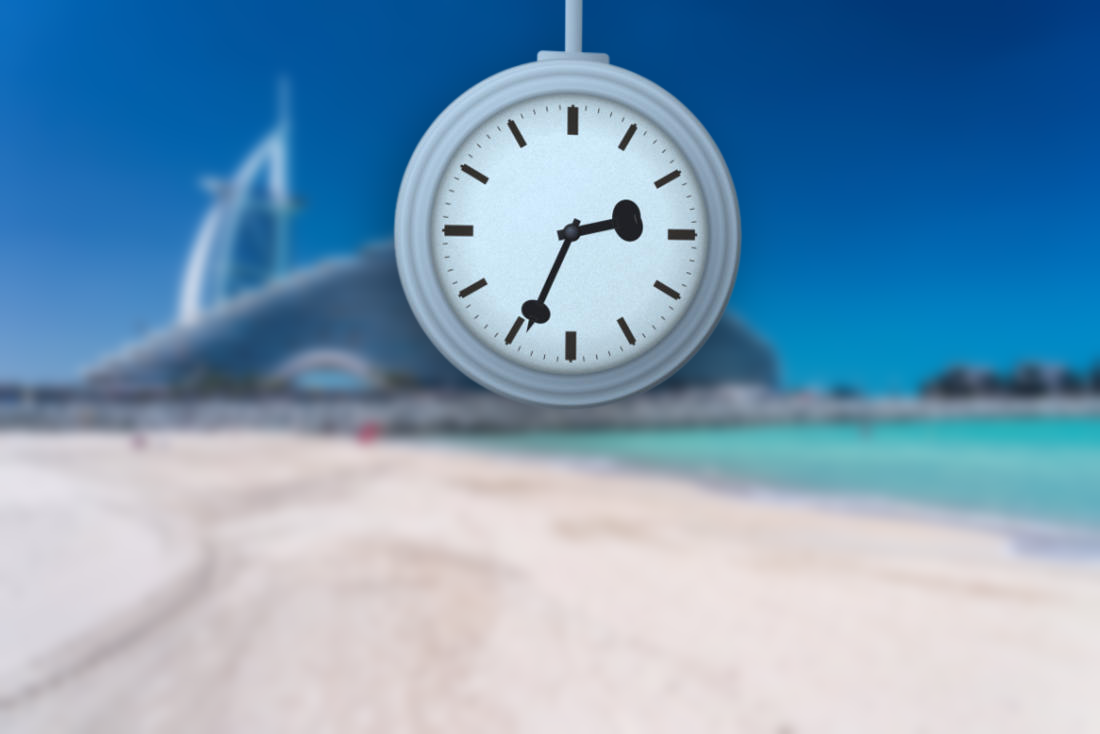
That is h=2 m=34
